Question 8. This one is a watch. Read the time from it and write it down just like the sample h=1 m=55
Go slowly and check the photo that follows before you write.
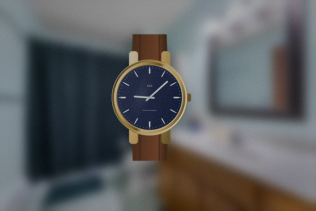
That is h=9 m=8
